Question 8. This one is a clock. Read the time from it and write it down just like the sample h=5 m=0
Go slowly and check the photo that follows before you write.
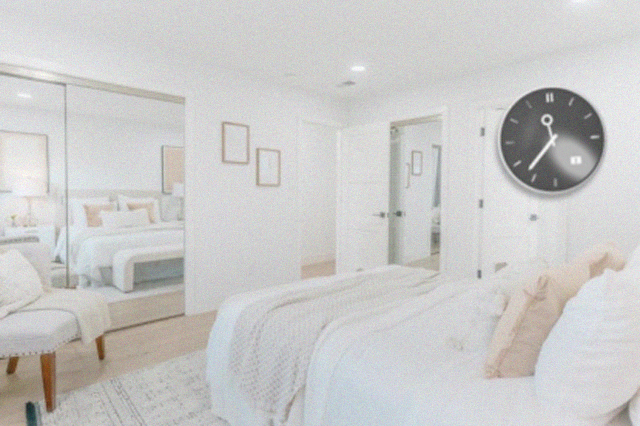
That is h=11 m=37
